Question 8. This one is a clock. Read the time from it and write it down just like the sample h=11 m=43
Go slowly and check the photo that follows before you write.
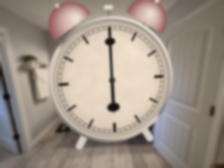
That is h=6 m=0
